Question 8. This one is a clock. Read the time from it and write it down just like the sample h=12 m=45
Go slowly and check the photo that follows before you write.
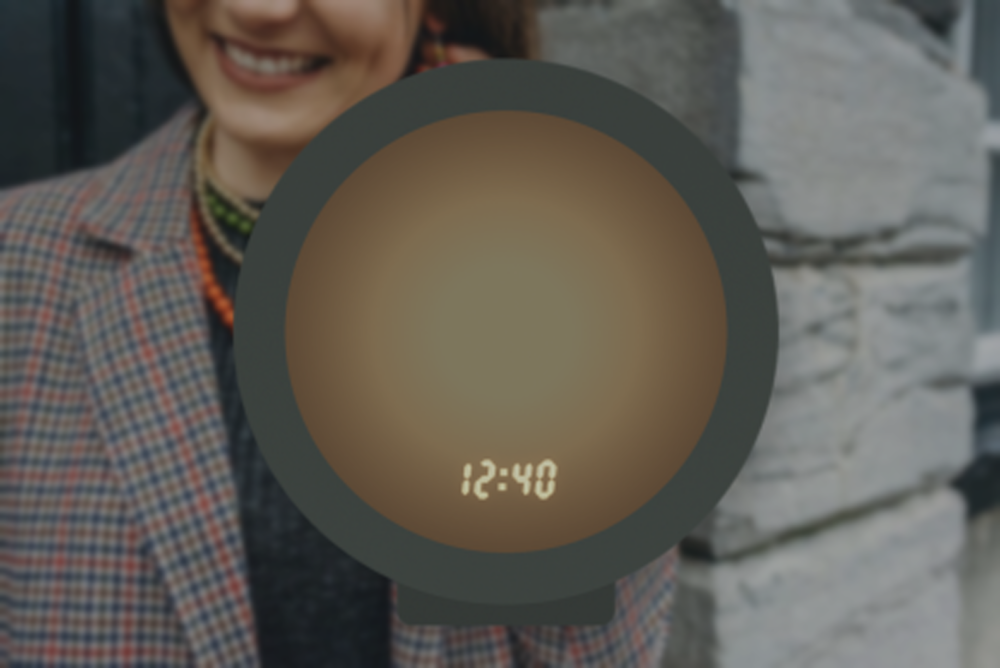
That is h=12 m=40
